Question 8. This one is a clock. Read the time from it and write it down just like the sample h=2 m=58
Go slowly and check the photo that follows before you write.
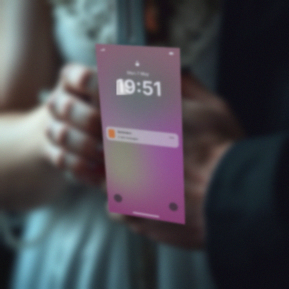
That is h=19 m=51
